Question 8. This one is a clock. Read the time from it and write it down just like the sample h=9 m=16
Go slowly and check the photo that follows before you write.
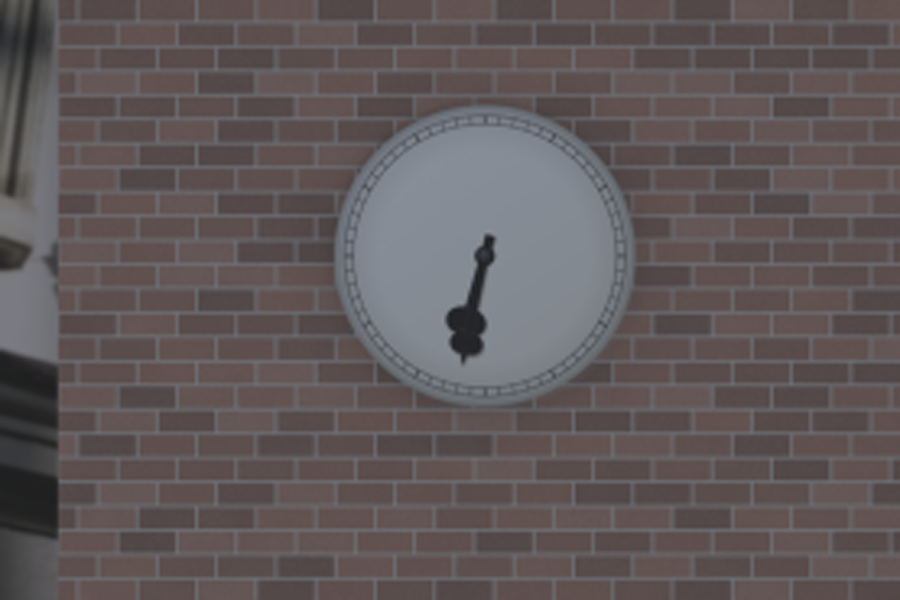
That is h=6 m=32
